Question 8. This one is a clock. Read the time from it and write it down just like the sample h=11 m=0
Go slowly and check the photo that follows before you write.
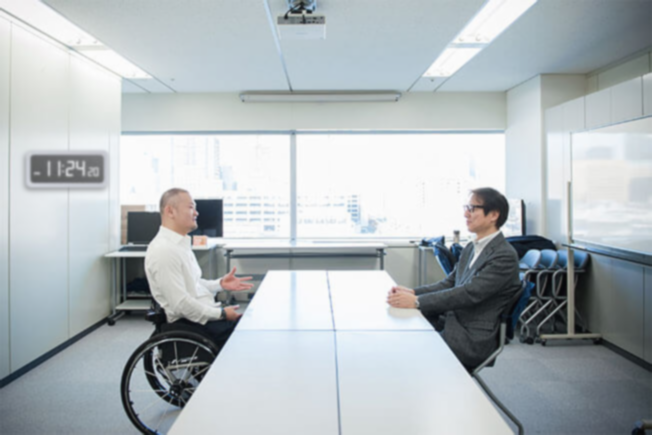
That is h=11 m=24
